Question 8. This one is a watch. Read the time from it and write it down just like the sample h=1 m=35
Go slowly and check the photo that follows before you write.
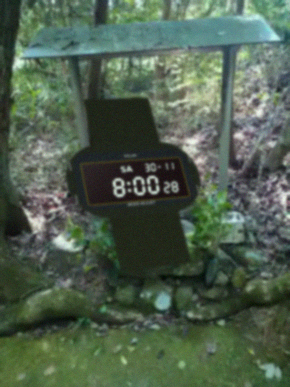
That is h=8 m=0
